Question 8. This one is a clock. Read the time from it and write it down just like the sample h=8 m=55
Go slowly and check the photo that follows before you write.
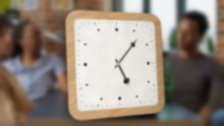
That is h=5 m=7
